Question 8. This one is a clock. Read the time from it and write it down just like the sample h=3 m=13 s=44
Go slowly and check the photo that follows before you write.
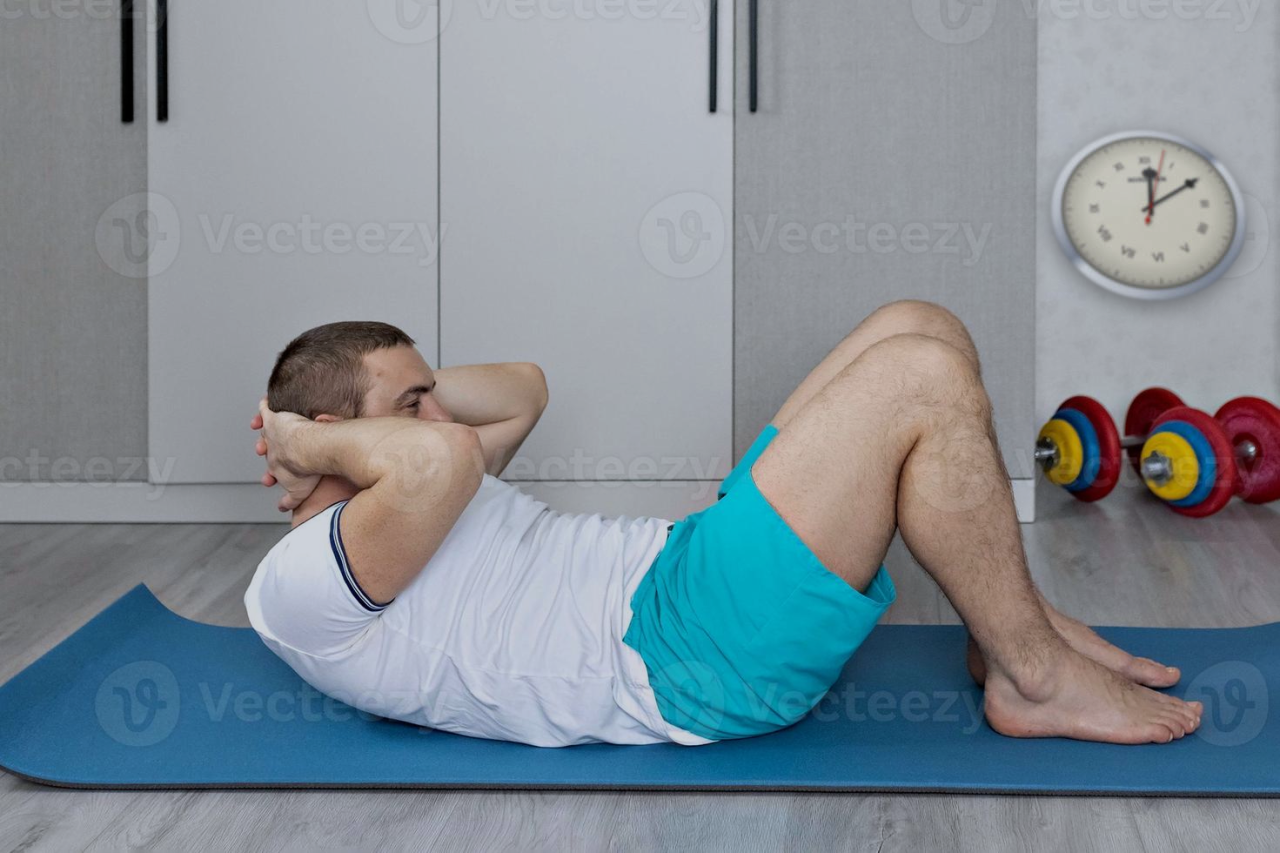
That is h=12 m=10 s=3
